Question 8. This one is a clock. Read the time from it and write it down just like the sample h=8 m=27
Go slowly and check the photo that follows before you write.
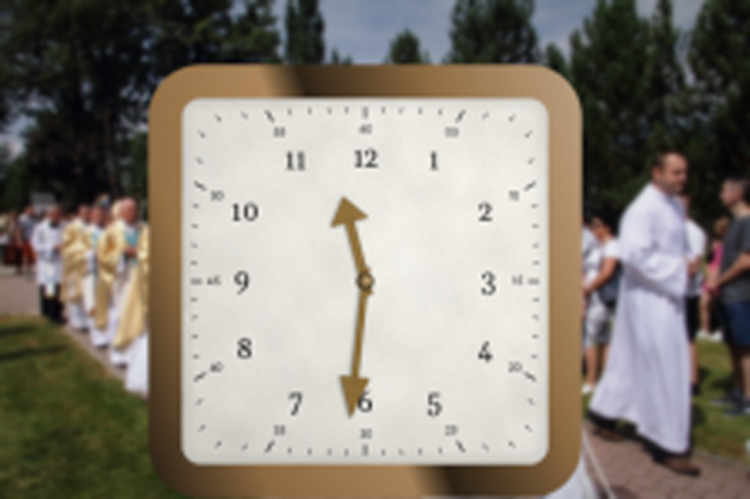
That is h=11 m=31
